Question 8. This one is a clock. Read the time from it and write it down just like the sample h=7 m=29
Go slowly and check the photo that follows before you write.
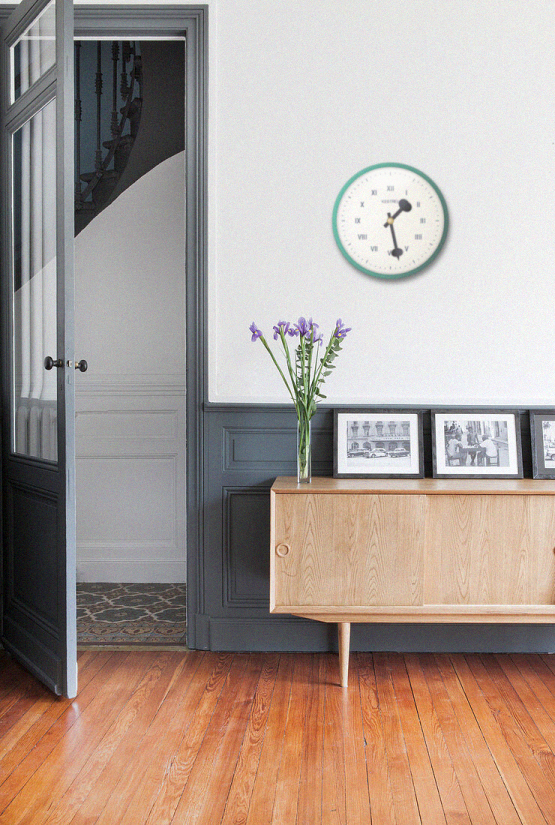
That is h=1 m=28
